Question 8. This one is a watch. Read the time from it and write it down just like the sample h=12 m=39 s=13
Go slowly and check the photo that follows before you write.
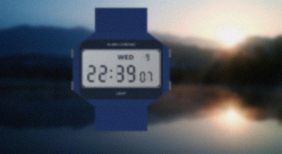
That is h=22 m=39 s=7
